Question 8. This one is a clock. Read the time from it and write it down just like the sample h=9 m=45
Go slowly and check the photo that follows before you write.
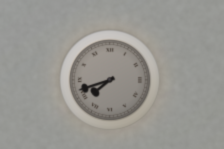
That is h=7 m=42
